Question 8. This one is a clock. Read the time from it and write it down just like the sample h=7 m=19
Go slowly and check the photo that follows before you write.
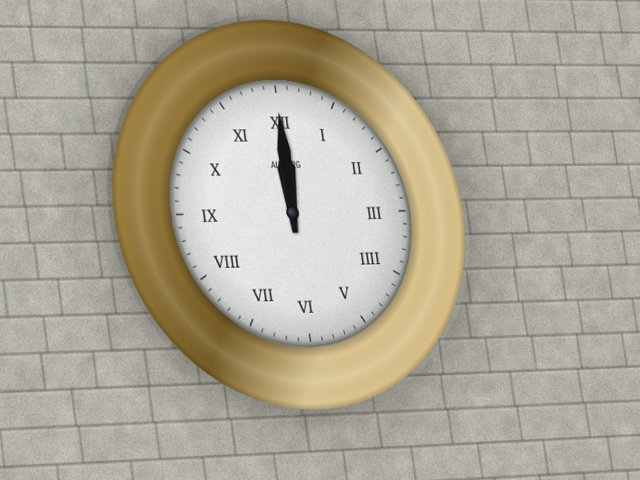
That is h=12 m=0
